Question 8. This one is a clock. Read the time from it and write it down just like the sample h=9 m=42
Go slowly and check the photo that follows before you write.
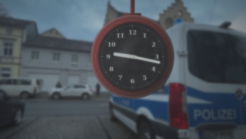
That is h=9 m=17
